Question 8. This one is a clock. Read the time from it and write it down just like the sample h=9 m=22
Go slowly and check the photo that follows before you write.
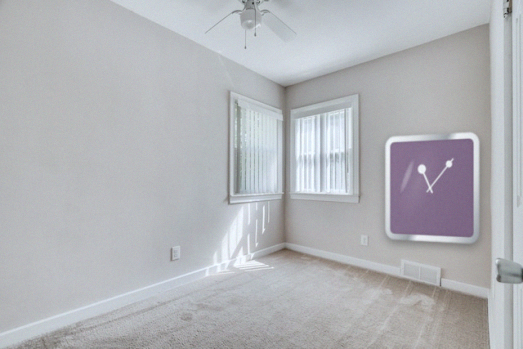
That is h=11 m=7
